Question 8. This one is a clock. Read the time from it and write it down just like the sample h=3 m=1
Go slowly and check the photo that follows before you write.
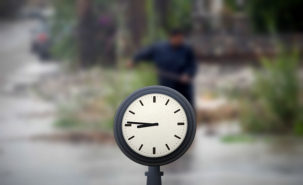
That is h=8 m=46
